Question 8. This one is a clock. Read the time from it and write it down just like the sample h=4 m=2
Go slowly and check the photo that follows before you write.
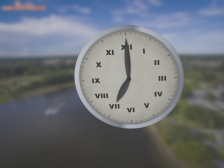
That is h=7 m=0
